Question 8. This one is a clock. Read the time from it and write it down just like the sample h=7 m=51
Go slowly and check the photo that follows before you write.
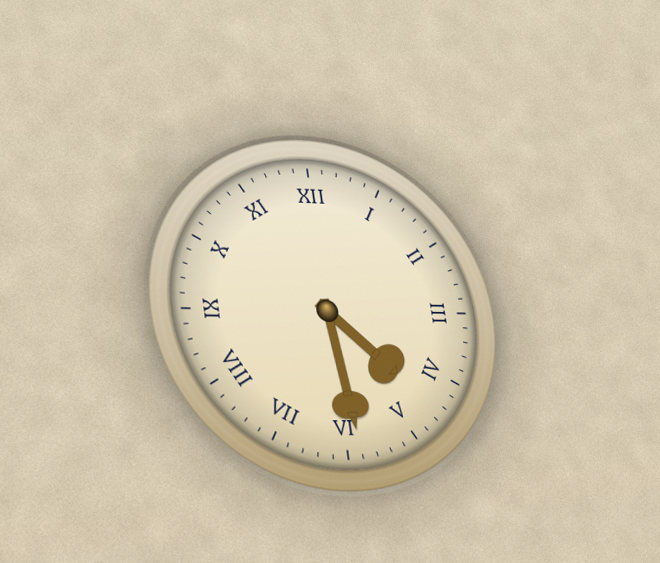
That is h=4 m=29
